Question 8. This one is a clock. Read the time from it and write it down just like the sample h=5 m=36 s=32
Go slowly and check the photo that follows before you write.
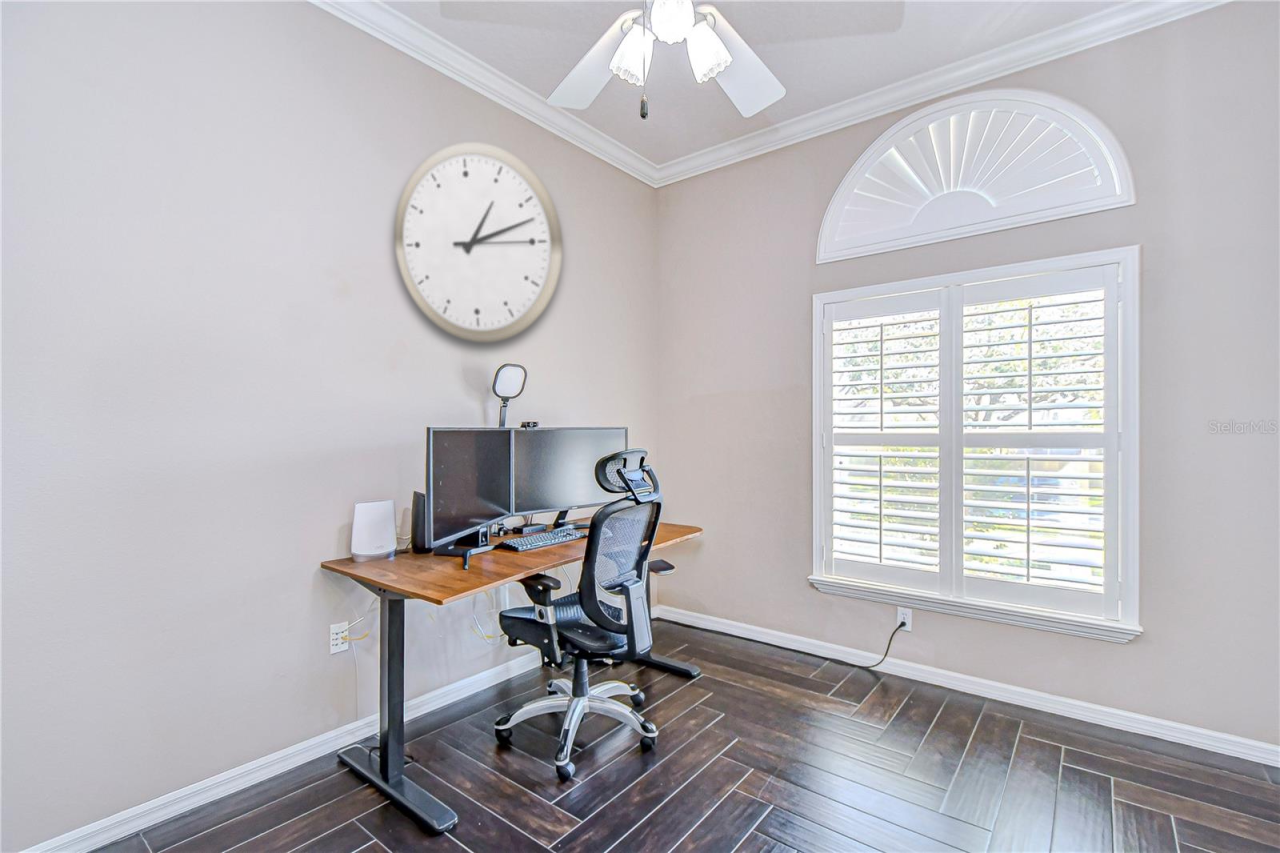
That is h=1 m=12 s=15
